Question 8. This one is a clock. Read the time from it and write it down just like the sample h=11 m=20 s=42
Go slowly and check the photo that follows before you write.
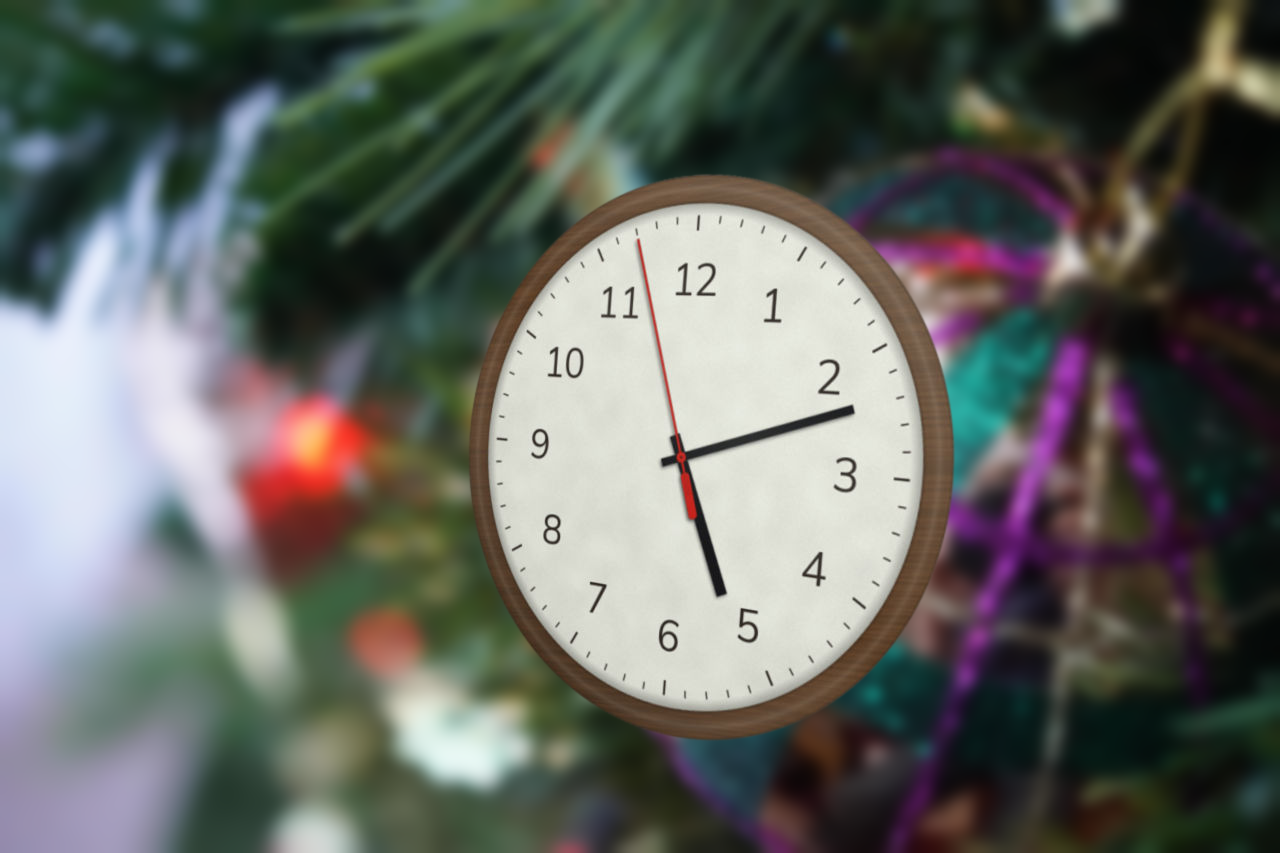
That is h=5 m=11 s=57
